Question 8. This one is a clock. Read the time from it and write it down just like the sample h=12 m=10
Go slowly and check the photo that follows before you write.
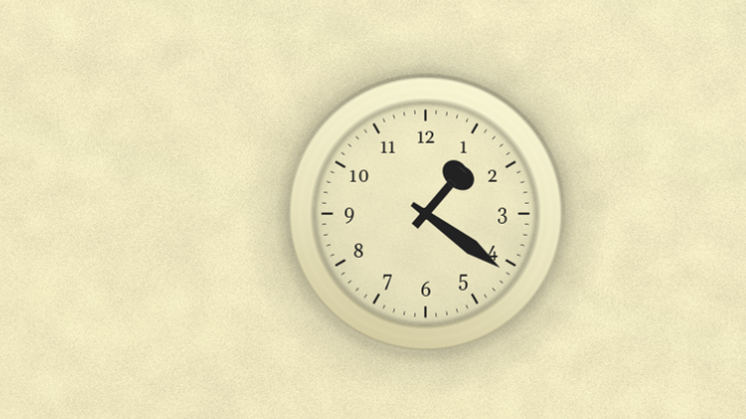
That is h=1 m=21
